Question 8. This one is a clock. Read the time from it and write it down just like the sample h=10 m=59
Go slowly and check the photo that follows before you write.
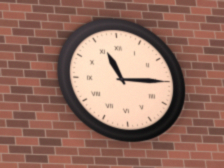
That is h=11 m=15
